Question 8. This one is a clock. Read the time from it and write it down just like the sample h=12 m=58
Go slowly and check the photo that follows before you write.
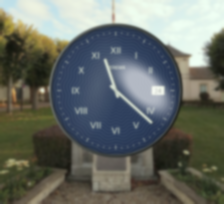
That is h=11 m=22
